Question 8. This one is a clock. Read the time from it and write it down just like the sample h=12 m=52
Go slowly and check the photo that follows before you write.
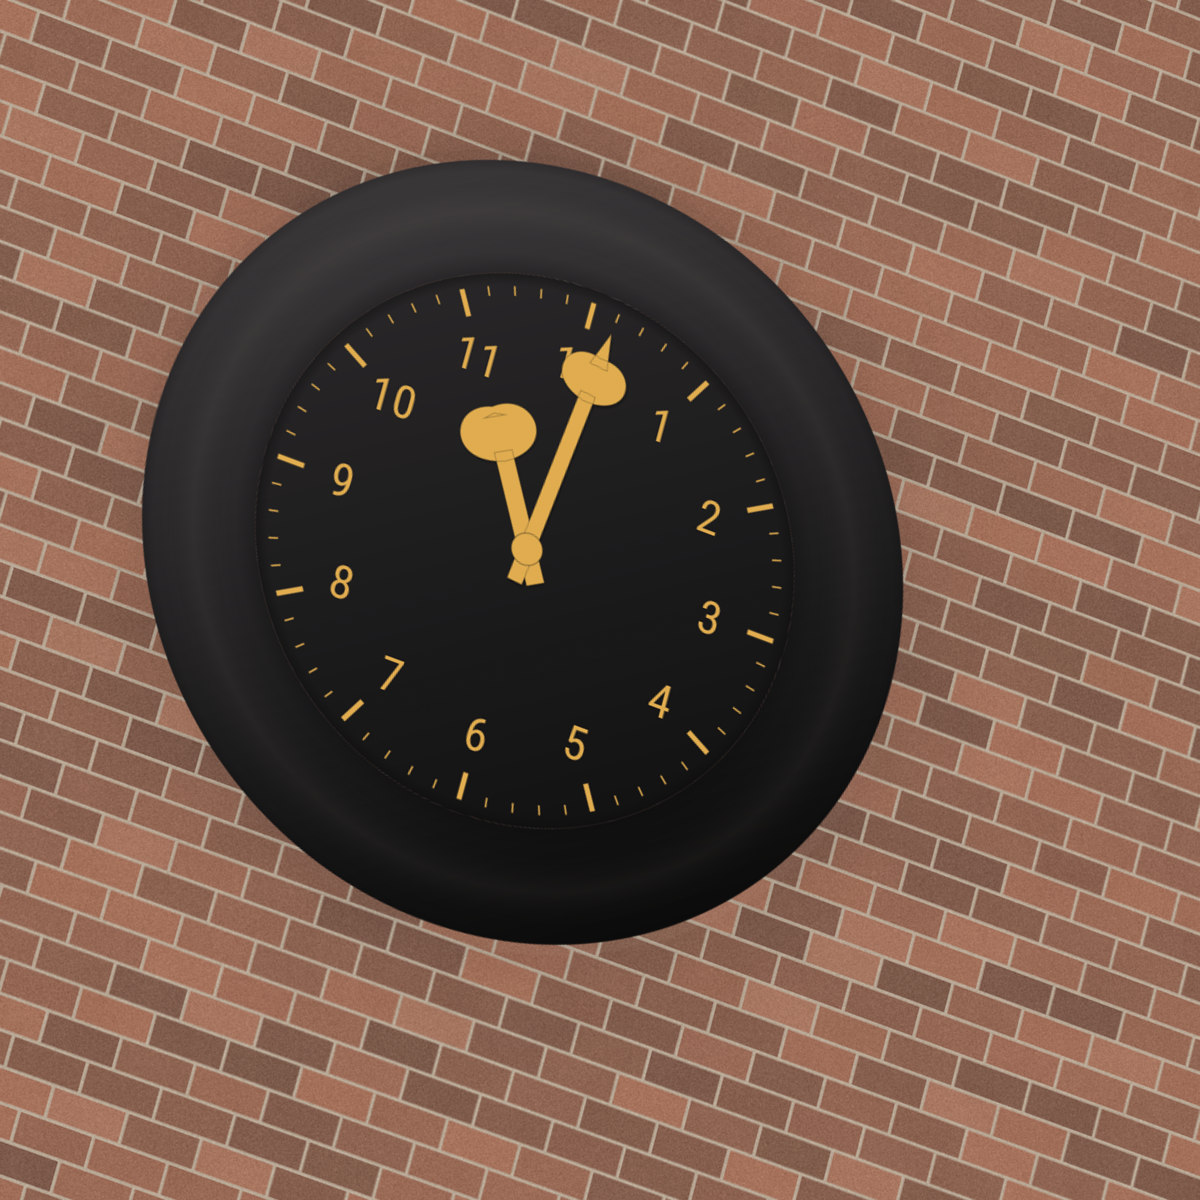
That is h=11 m=1
